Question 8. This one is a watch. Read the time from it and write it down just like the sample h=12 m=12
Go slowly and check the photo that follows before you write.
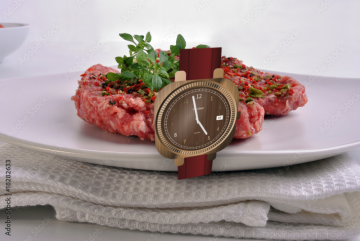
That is h=4 m=58
